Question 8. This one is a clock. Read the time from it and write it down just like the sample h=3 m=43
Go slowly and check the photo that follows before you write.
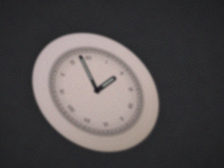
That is h=1 m=58
